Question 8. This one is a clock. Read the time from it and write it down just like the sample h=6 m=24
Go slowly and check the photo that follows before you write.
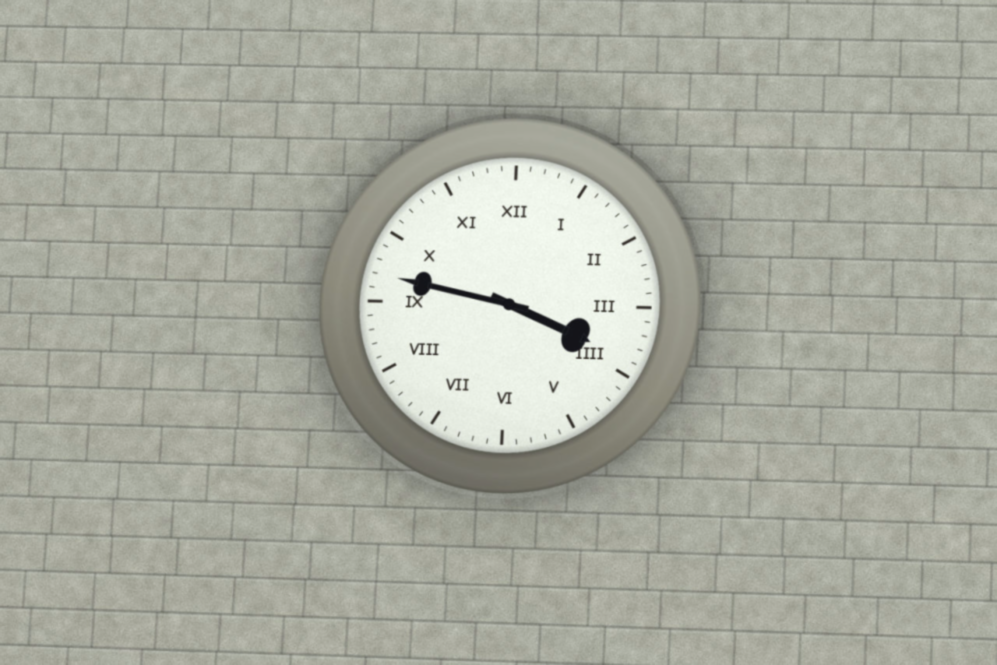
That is h=3 m=47
